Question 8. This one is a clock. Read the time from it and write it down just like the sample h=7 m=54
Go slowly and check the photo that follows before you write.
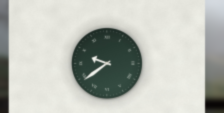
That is h=9 m=39
